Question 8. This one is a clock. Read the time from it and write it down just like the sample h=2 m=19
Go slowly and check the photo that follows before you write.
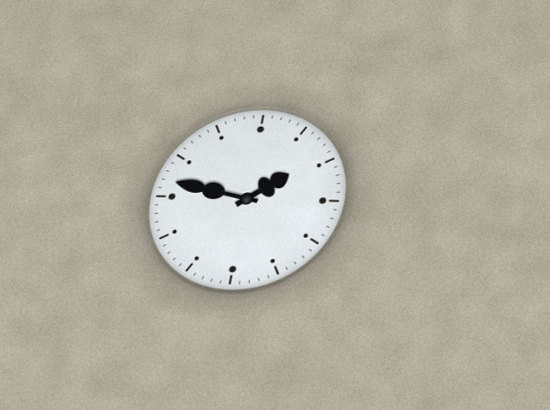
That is h=1 m=47
